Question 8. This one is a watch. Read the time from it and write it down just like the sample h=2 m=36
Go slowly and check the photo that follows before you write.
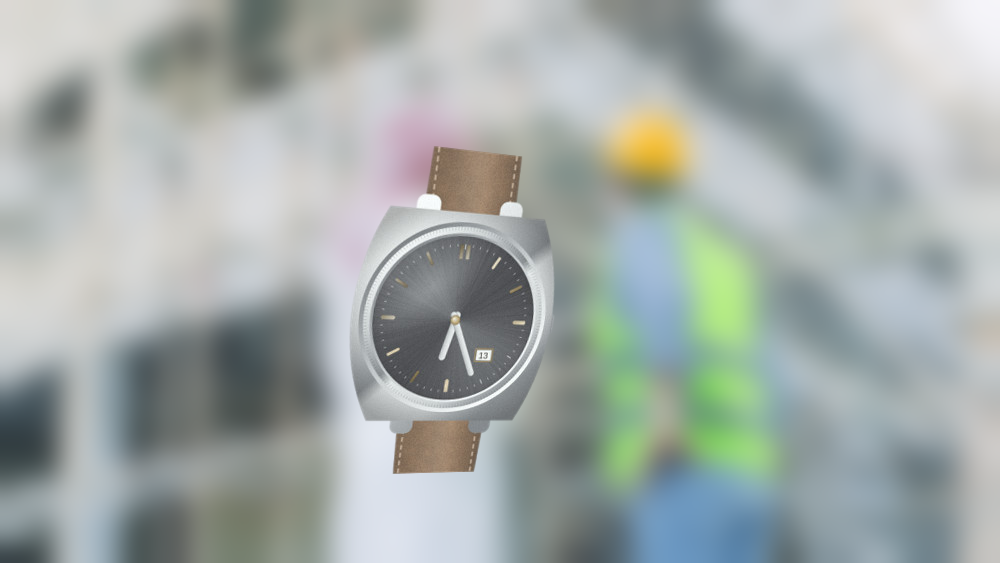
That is h=6 m=26
